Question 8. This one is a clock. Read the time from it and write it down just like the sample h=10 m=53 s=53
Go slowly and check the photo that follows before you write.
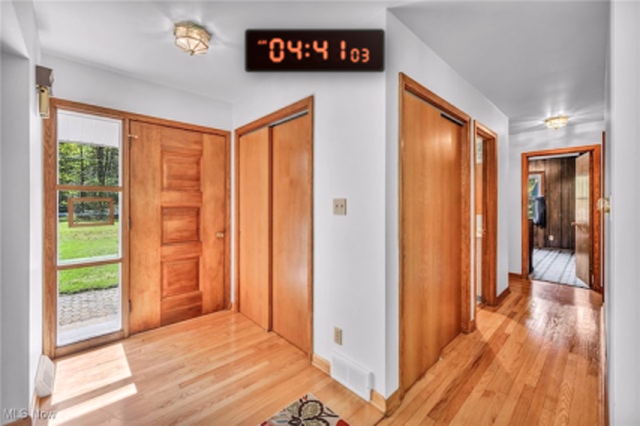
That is h=4 m=41 s=3
